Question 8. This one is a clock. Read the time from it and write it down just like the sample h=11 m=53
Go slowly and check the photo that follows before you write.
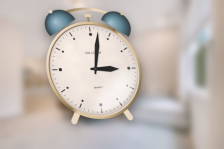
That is h=3 m=2
